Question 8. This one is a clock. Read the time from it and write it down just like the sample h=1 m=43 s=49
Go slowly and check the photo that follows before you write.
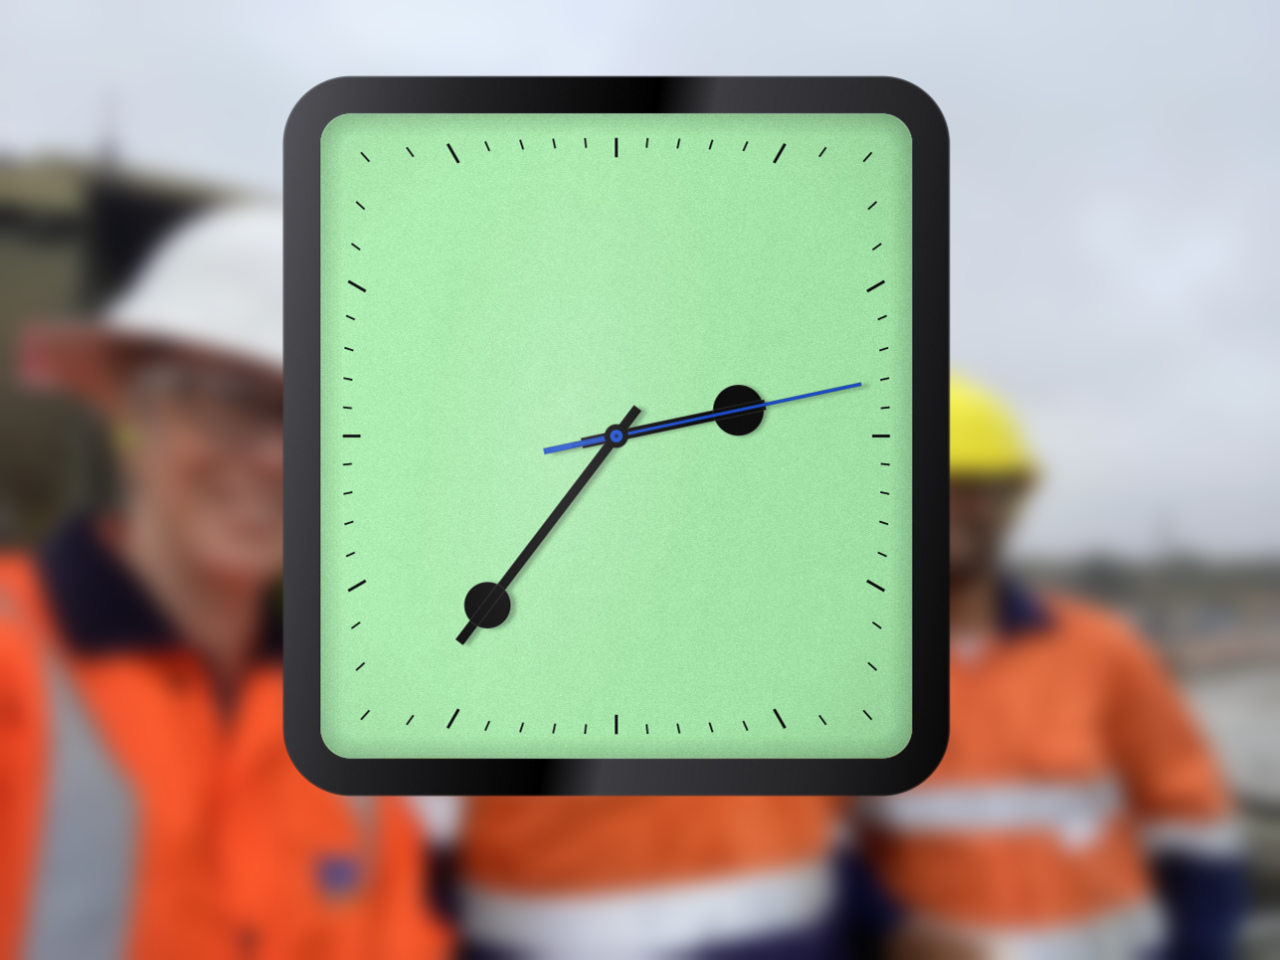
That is h=2 m=36 s=13
